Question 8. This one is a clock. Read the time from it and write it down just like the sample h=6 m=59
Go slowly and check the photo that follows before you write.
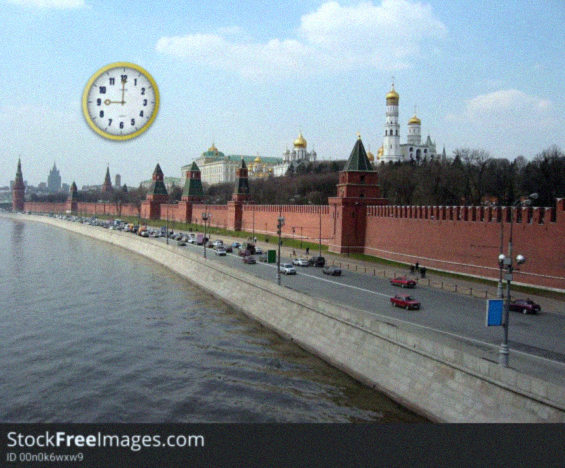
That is h=9 m=0
